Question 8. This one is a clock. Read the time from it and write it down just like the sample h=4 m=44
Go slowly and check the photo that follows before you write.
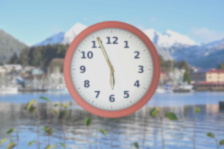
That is h=5 m=56
